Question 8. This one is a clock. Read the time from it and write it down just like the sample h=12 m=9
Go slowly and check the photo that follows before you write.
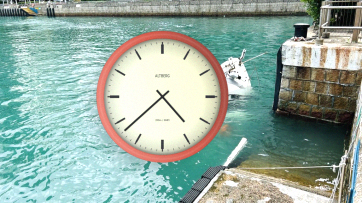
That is h=4 m=38
